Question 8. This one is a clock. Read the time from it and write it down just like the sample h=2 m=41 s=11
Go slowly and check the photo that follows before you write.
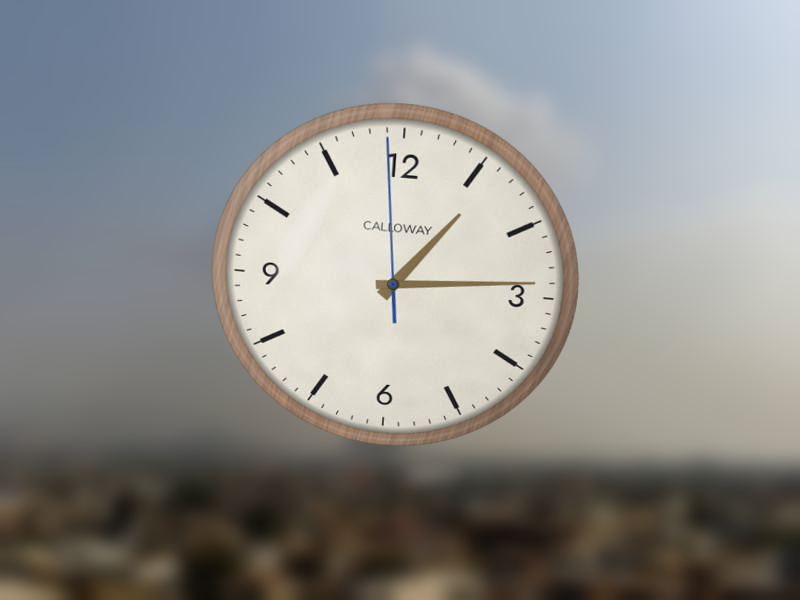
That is h=1 m=13 s=59
